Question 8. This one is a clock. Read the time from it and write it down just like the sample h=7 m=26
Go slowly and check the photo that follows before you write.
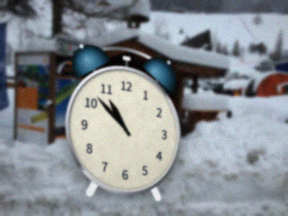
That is h=10 m=52
